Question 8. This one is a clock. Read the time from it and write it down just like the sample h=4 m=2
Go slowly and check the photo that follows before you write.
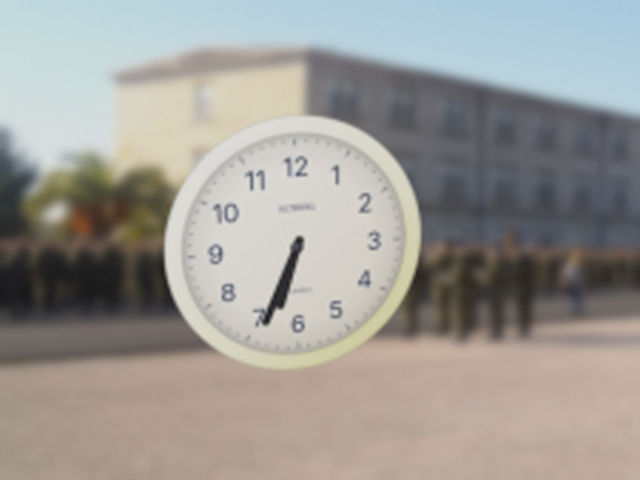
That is h=6 m=34
